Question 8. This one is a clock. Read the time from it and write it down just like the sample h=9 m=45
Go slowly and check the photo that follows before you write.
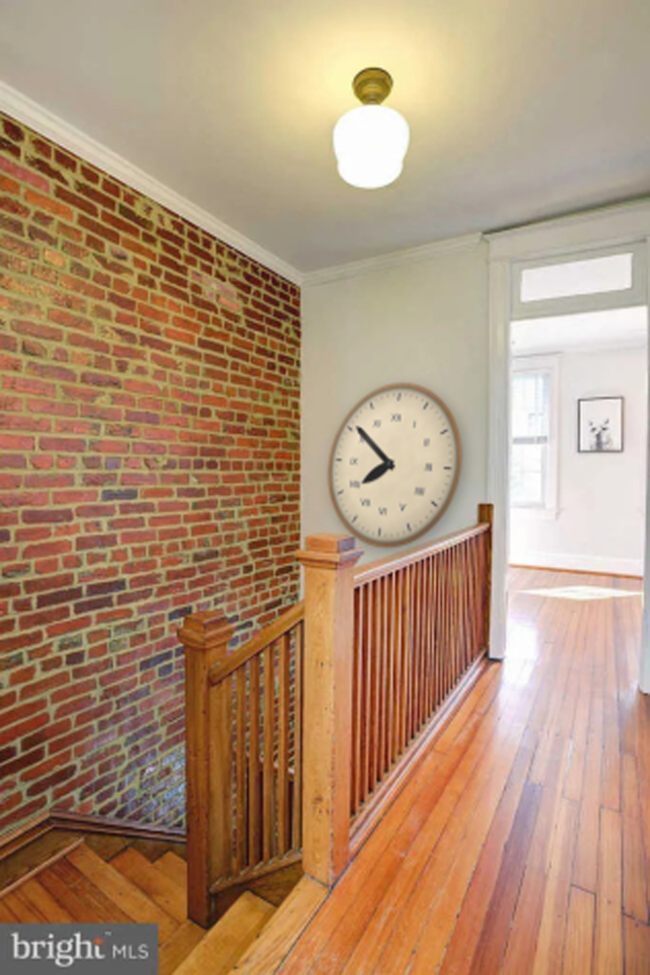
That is h=7 m=51
